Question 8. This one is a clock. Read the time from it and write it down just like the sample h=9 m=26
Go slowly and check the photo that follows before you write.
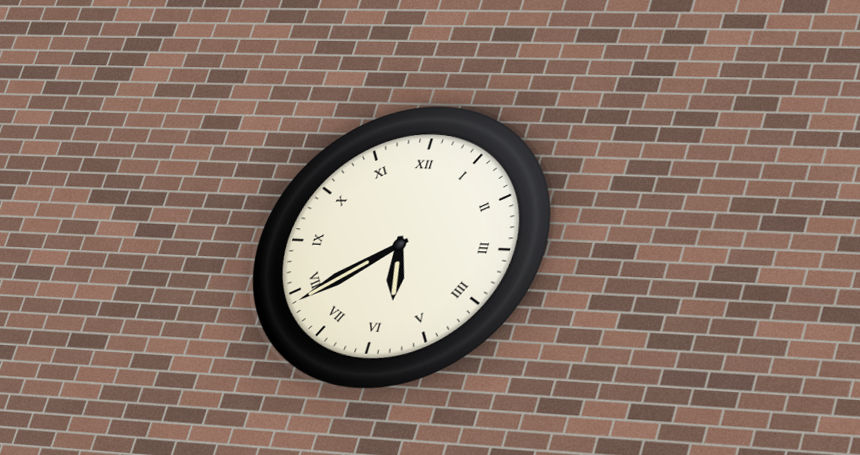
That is h=5 m=39
